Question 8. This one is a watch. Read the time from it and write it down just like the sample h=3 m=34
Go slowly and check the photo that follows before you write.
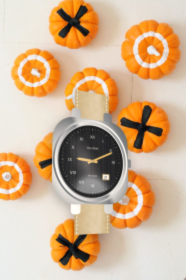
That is h=9 m=11
